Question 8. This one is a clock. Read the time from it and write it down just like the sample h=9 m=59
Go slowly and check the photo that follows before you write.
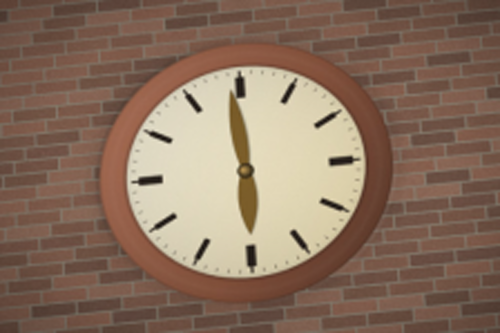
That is h=5 m=59
